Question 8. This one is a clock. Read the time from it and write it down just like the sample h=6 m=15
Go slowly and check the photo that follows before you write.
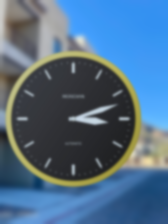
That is h=3 m=12
